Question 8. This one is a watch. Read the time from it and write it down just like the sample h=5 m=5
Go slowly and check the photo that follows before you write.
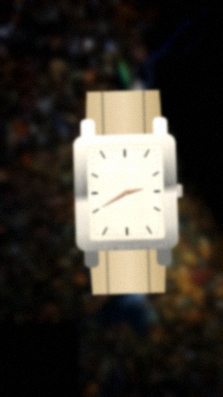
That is h=2 m=40
